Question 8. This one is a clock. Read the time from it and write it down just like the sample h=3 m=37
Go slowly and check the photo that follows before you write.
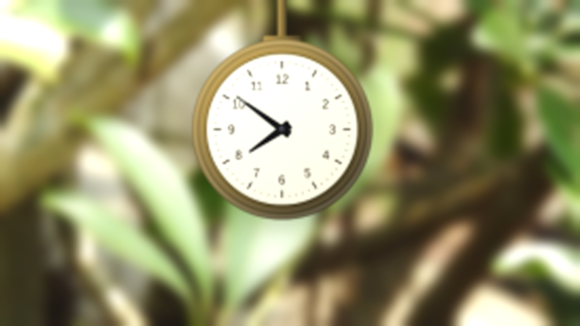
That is h=7 m=51
